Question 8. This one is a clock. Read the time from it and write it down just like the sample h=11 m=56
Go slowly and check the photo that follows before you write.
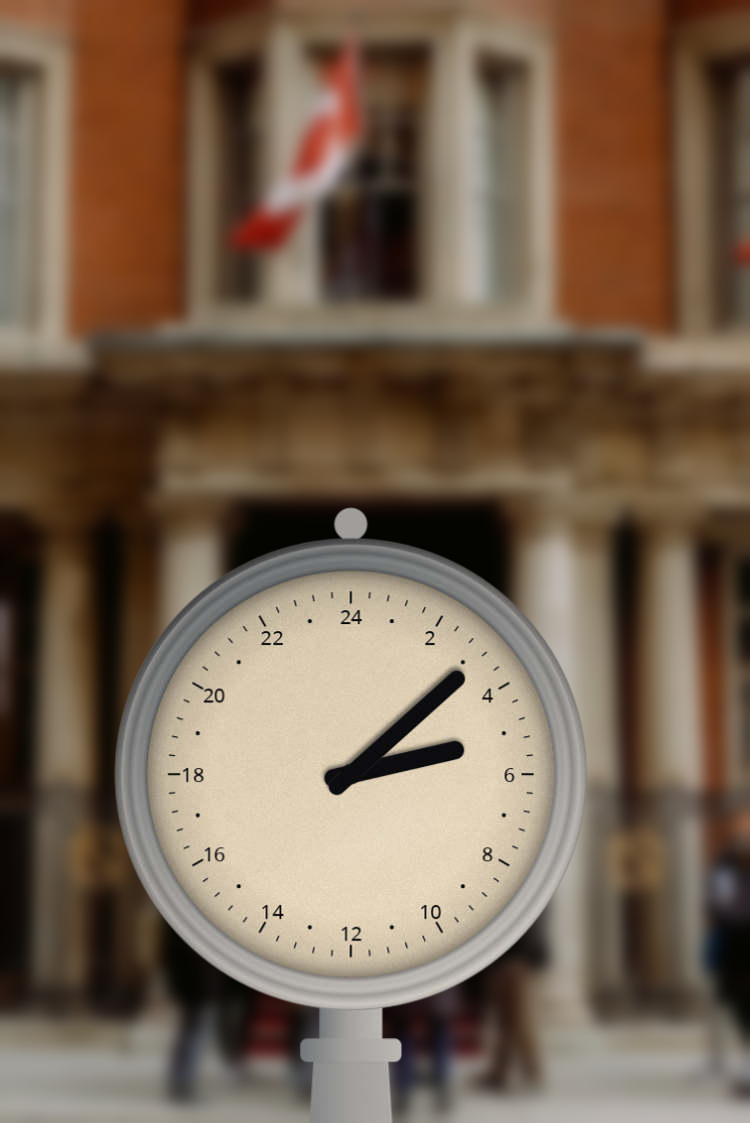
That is h=5 m=8
